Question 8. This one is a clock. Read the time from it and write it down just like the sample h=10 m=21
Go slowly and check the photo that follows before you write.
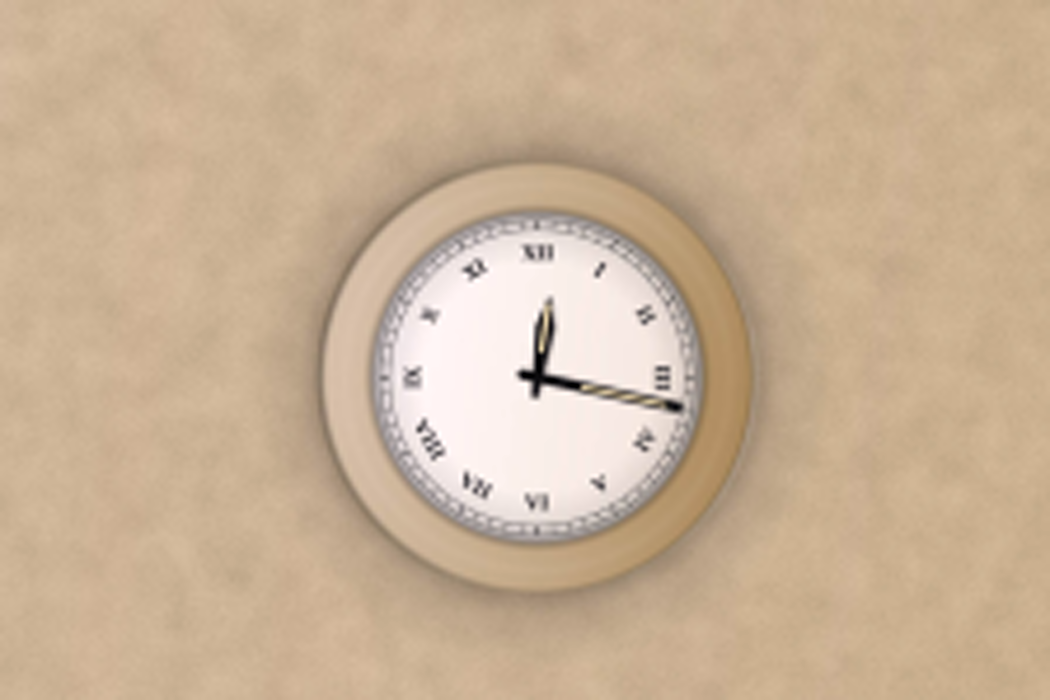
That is h=12 m=17
